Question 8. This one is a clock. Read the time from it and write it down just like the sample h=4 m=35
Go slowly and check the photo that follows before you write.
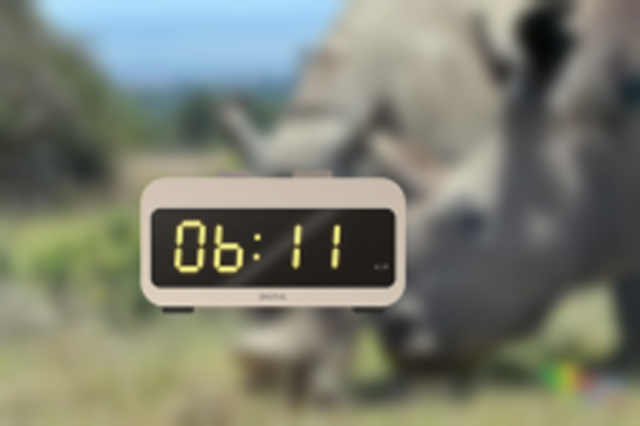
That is h=6 m=11
